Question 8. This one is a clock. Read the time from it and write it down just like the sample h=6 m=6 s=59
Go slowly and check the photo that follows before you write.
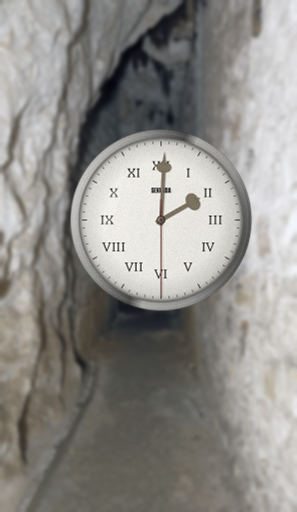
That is h=2 m=0 s=30
